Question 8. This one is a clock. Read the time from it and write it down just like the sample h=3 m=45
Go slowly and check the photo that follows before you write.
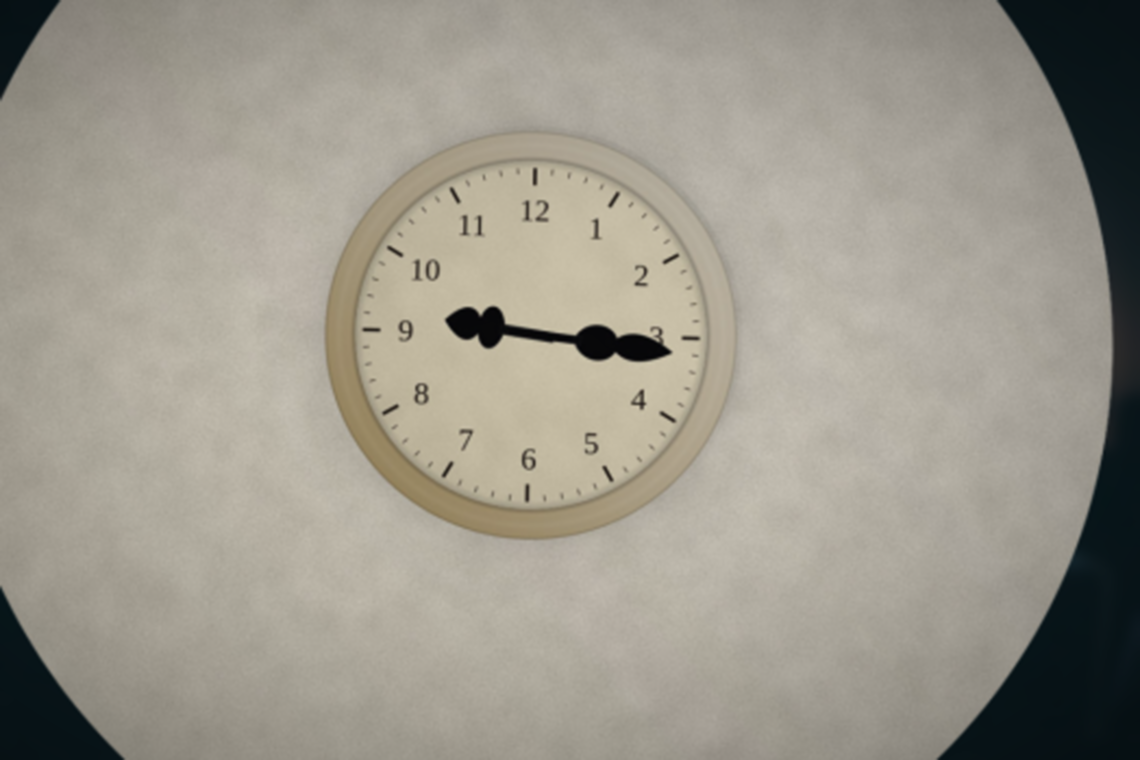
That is h=9 m=16
